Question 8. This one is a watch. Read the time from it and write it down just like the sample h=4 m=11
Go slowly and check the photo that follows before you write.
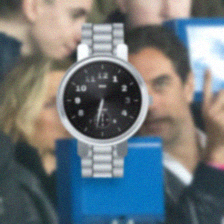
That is h=6 m=32
